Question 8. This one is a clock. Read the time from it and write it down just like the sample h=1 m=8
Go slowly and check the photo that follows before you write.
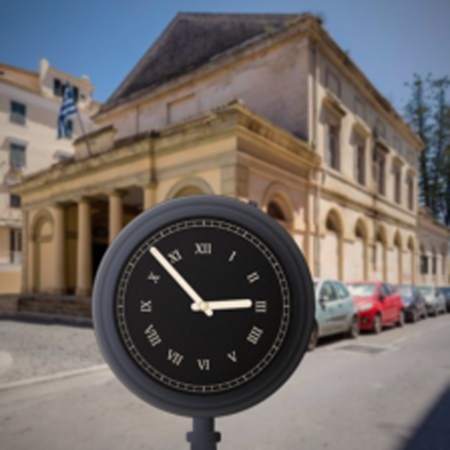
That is h=2 m=53
